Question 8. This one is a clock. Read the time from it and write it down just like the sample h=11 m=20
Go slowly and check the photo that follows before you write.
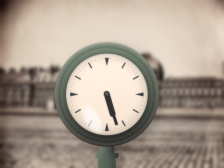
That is h=5 m=27
